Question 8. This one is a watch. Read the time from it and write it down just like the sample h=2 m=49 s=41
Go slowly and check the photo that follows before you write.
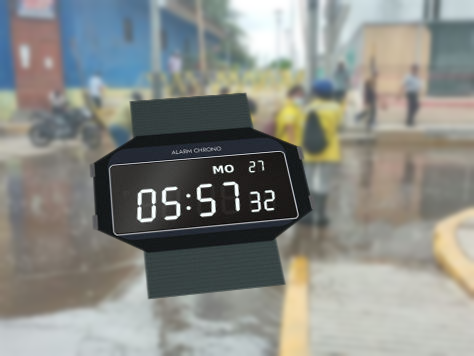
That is h=5 m=57 s=32
